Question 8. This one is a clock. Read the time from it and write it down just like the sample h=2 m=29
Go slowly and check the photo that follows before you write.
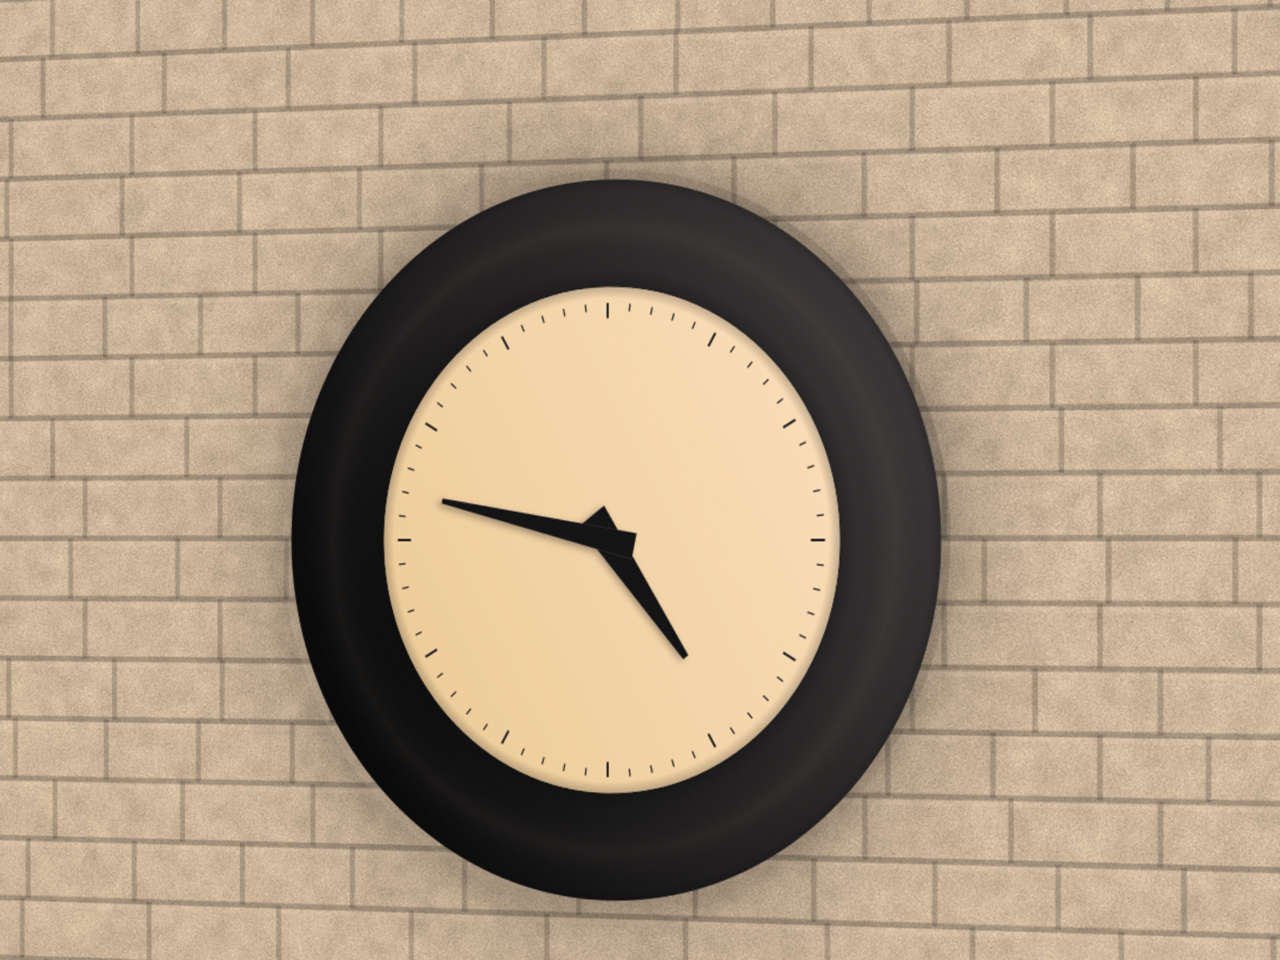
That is h=4 m=47
